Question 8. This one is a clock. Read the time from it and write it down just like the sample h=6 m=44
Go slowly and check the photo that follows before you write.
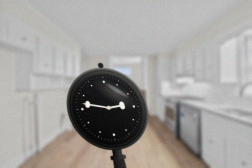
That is h=2 m=47
